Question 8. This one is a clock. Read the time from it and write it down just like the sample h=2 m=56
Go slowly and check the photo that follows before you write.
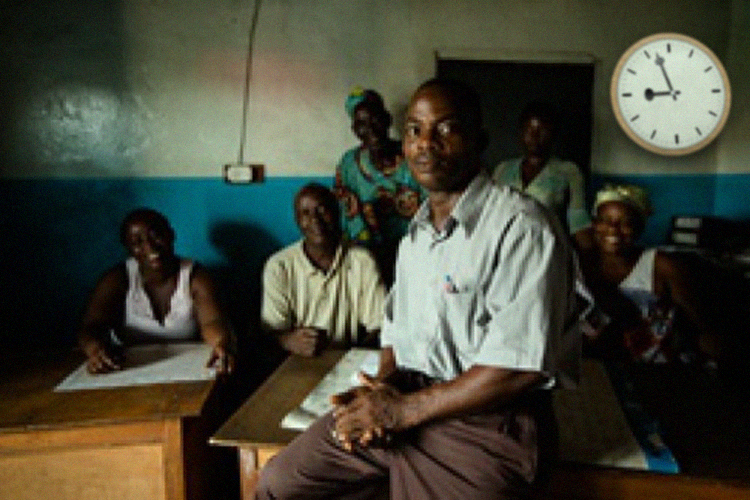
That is h=8 m=57
